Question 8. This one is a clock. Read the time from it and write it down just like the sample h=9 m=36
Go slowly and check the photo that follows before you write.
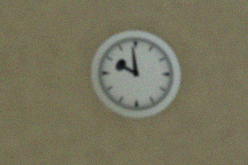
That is h=9 m=59
